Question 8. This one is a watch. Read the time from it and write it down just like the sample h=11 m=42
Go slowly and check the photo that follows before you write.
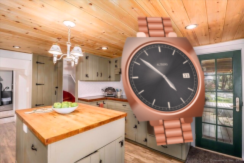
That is h=4 m=52
